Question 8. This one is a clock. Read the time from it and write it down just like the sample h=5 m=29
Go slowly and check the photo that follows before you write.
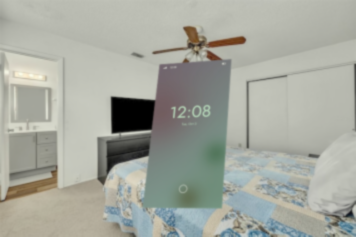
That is h=12 m=8
